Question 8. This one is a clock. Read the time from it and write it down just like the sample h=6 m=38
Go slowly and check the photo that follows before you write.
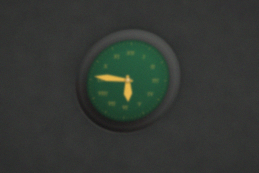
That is h=5 m=46
